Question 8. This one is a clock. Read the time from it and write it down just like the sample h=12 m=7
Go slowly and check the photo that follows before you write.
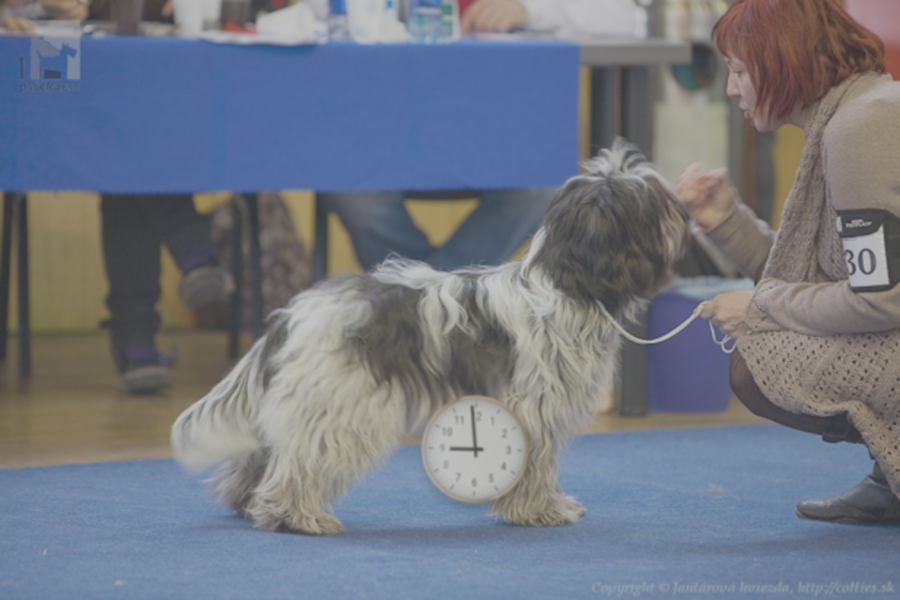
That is h=8 m=59
